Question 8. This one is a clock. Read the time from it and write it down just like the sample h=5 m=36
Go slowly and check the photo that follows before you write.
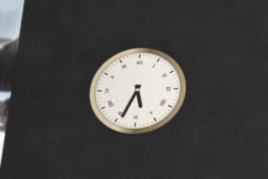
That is h=5 m=34
